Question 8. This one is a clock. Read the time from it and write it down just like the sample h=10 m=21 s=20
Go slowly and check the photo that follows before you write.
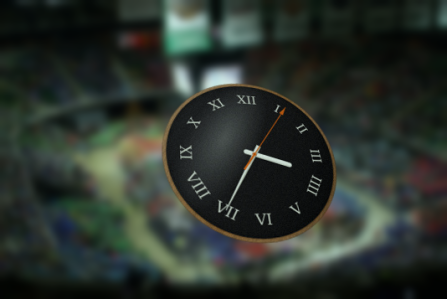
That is h=3 m=35 s=6
